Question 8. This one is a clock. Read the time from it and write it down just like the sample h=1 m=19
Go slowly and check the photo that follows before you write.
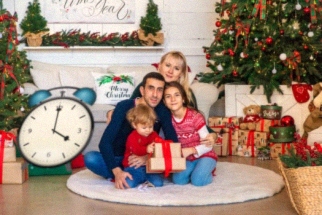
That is h=4 m=0
